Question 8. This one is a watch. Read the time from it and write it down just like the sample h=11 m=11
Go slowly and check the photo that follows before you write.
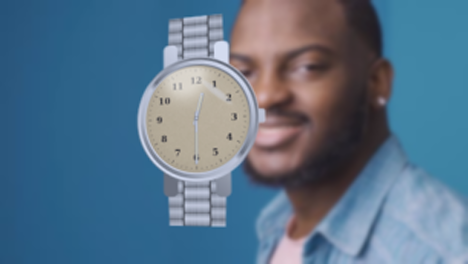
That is h=12 m=30
